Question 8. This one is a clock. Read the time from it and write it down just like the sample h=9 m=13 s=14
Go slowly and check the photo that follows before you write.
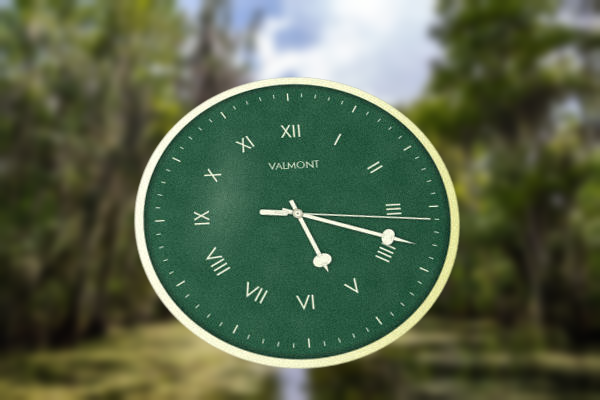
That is h=5 m=18 s=16
